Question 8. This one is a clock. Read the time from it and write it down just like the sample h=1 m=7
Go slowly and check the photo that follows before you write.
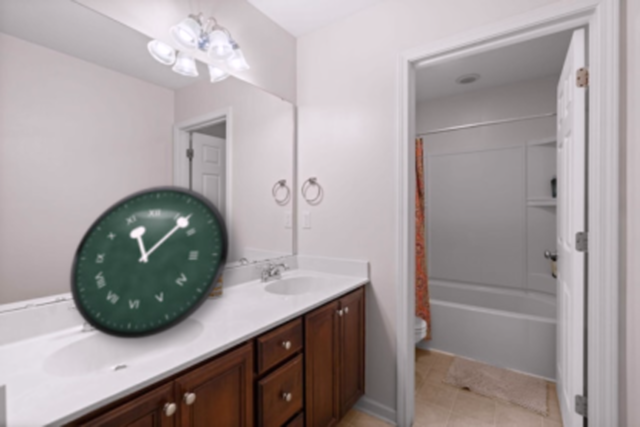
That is h=11 m=7
